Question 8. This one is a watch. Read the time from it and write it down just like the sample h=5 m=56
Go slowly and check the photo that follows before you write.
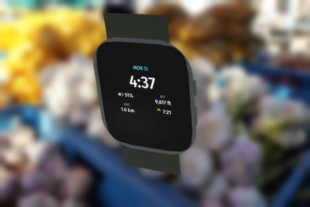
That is h=4 m=37
